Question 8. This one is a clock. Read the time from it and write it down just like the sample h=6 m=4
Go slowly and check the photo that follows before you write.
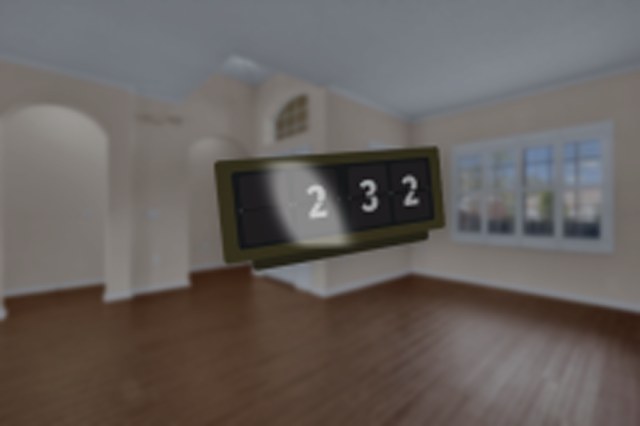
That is h=2 m=32
